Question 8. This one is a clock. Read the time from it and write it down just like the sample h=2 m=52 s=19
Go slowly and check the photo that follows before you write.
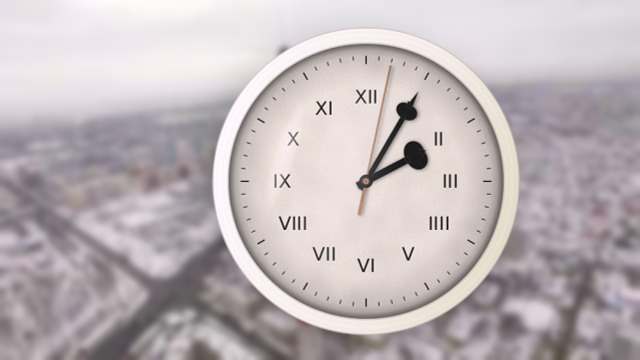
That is h=2 m=5 s=2
